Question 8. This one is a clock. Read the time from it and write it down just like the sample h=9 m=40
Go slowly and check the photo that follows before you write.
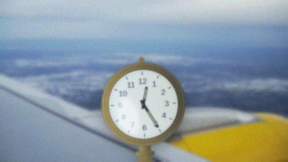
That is h=12 m=25
